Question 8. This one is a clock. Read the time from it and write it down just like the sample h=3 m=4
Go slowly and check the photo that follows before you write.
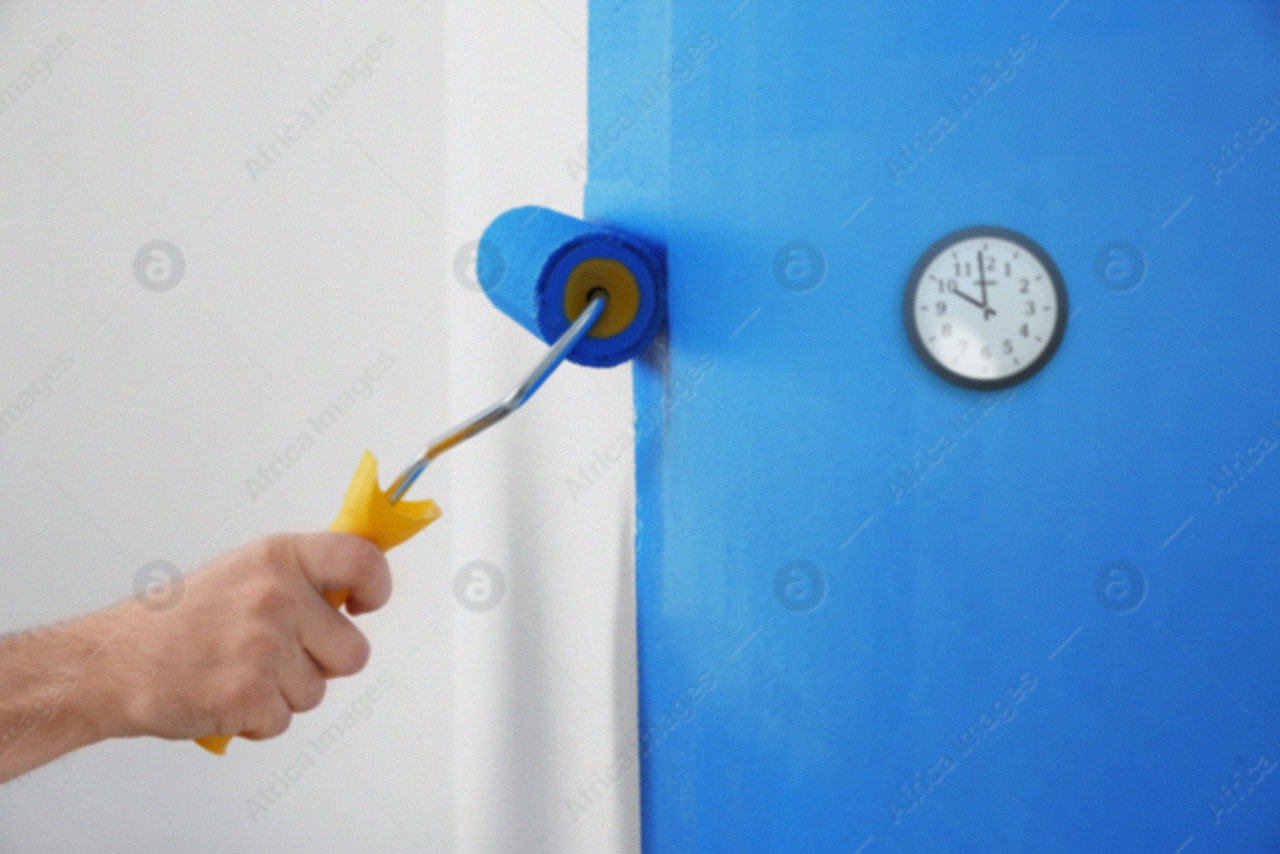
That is h=9 m=59
